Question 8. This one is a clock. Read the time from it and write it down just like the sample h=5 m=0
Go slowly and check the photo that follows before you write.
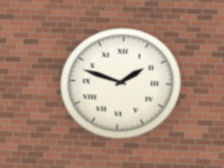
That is h=1 m=48
